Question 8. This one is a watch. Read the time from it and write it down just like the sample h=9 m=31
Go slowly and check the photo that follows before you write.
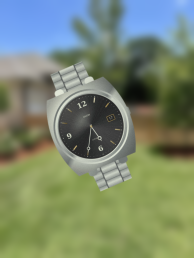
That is h=5 m=35
